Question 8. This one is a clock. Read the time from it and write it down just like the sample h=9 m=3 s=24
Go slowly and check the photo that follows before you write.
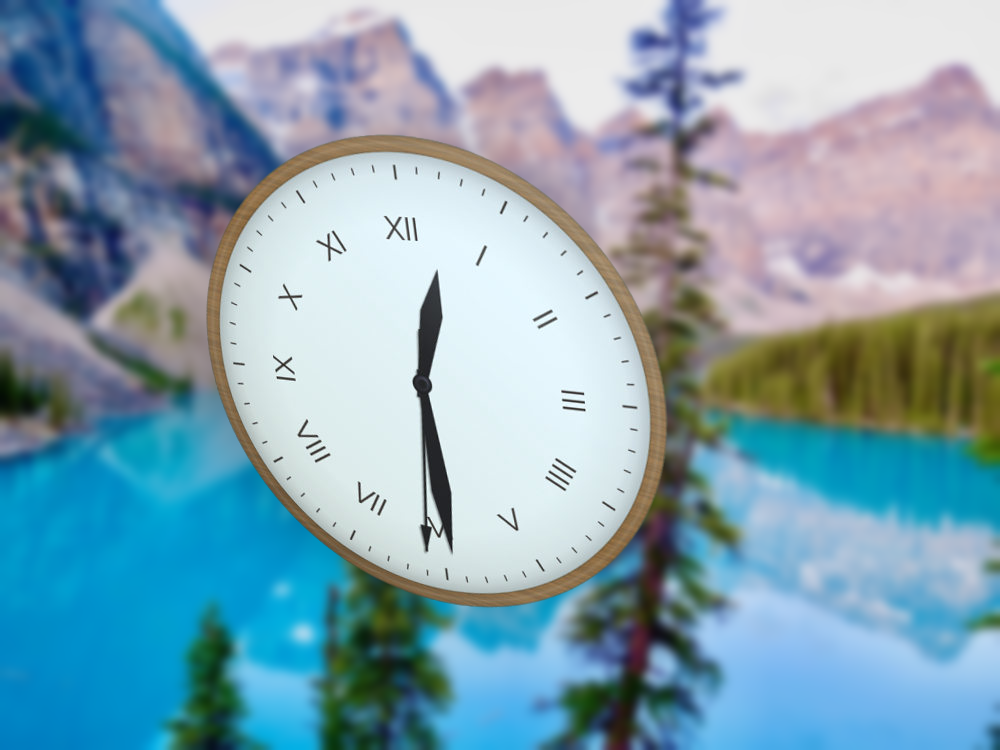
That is h=12 m=29 s=31
